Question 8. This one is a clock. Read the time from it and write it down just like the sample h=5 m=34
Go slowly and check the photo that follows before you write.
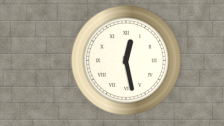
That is h=12 m=28
